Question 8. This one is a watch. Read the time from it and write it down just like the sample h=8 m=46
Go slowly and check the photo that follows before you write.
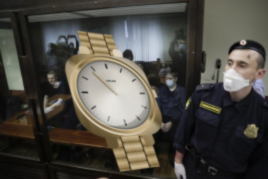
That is h=10 m=54
